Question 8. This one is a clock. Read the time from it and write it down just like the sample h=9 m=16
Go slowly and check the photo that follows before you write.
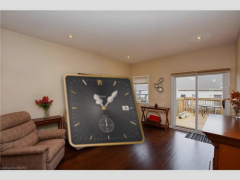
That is h=11 m=7
